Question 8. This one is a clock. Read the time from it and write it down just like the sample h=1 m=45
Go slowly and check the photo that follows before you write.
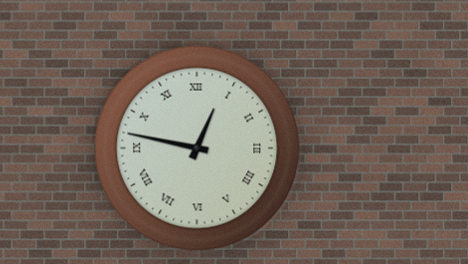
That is h=12 m=47
